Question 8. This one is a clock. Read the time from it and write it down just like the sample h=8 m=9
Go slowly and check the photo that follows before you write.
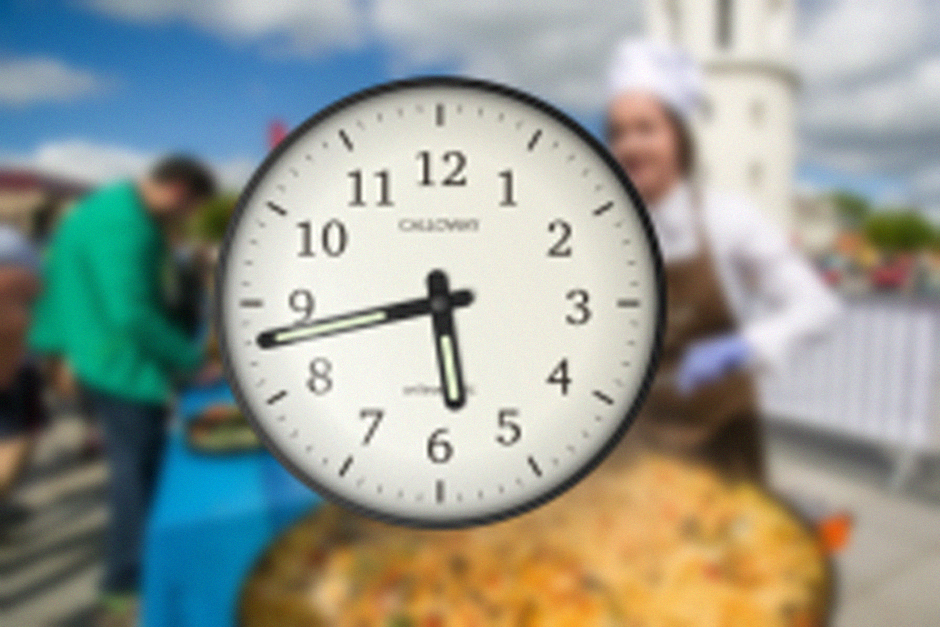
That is h=5 m=43
